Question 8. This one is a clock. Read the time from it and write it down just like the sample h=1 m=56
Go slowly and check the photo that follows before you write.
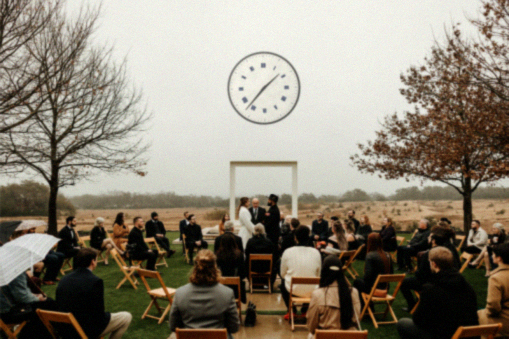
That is h=1 m=37
